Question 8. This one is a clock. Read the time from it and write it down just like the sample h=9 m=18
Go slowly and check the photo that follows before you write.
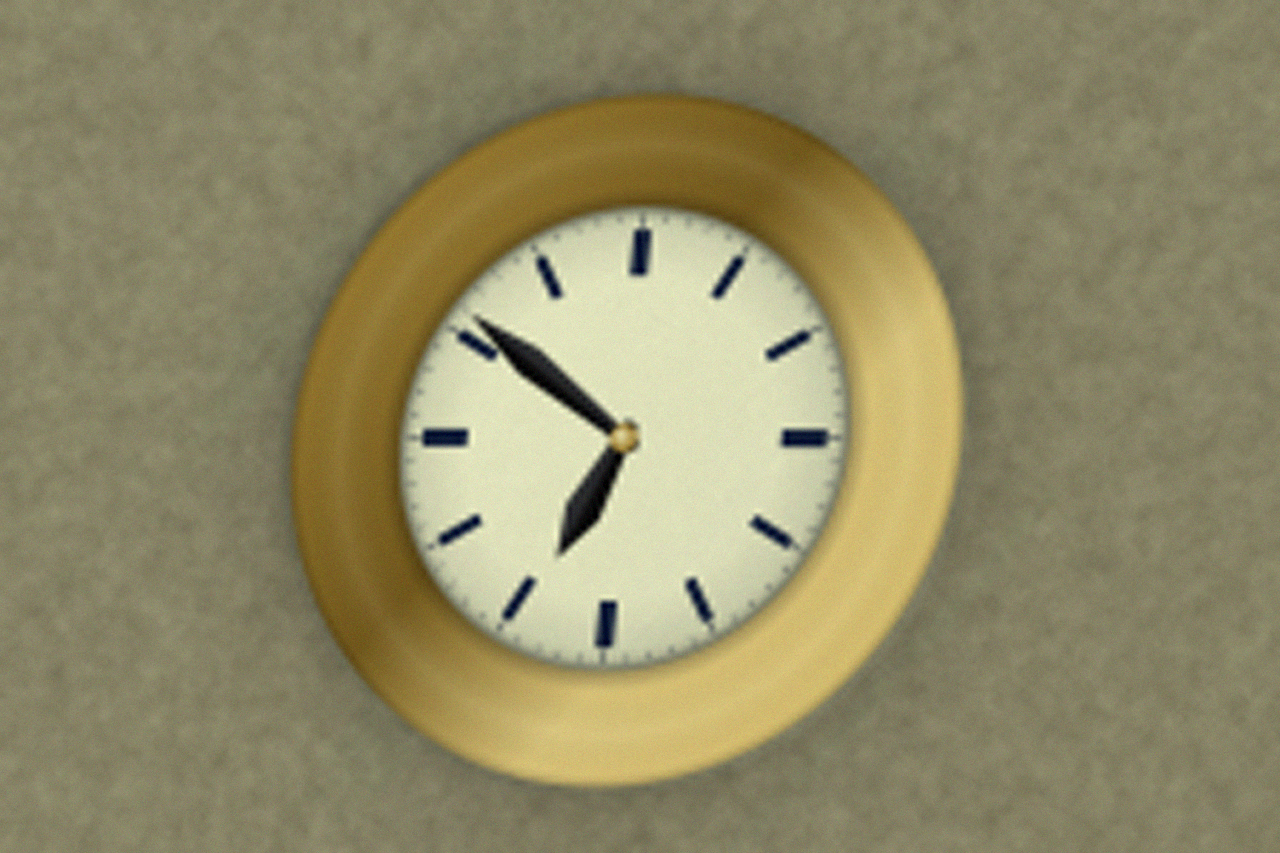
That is h=6 m=51
